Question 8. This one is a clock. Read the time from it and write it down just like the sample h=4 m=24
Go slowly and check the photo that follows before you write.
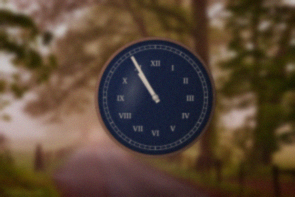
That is h=10 m=55
